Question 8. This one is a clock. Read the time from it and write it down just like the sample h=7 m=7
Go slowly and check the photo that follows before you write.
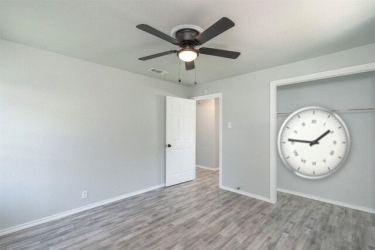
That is h=1 m=46
